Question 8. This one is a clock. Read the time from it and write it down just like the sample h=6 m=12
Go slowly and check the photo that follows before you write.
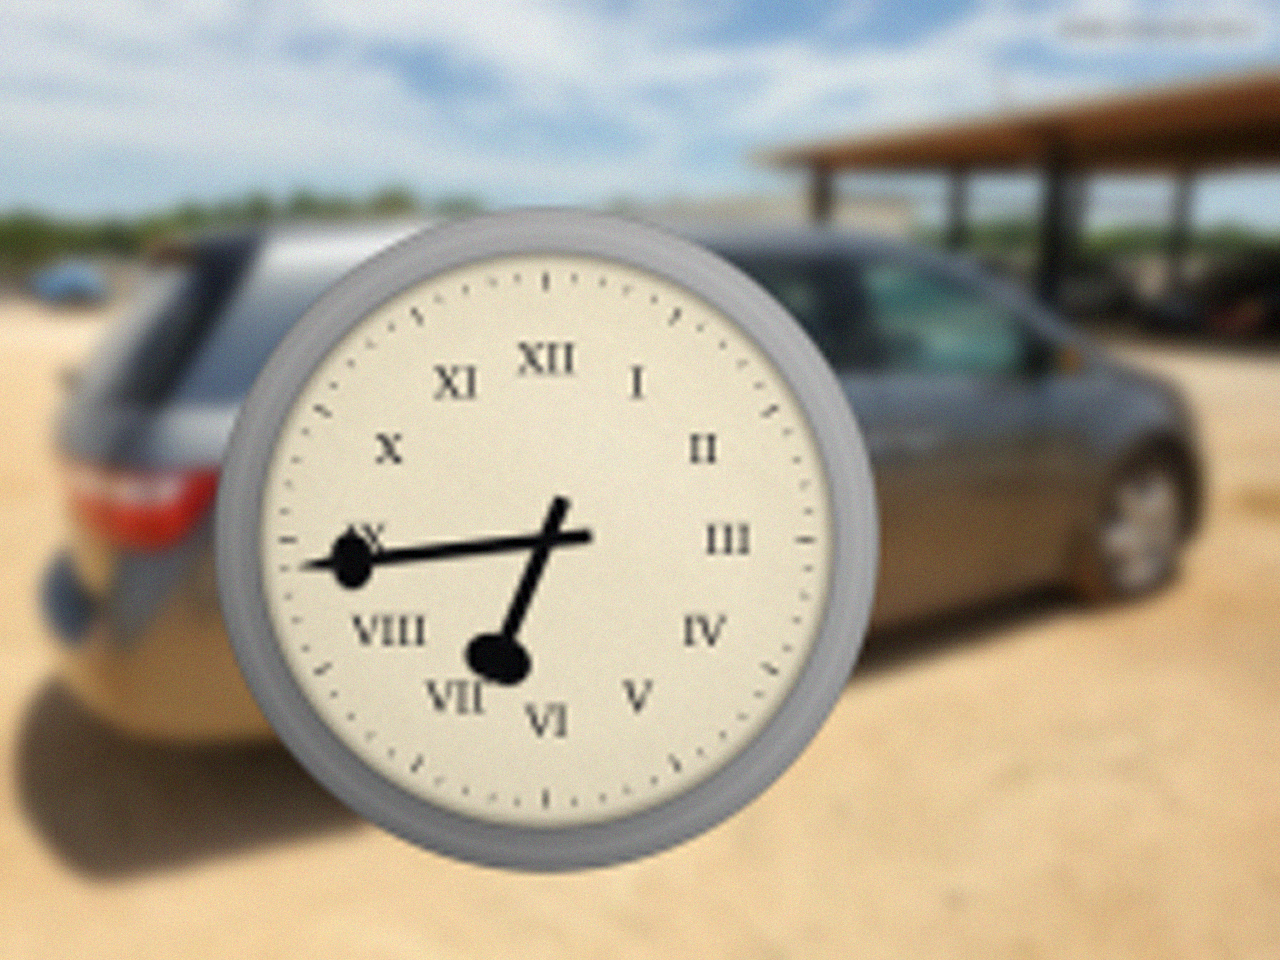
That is h=6 m=44
